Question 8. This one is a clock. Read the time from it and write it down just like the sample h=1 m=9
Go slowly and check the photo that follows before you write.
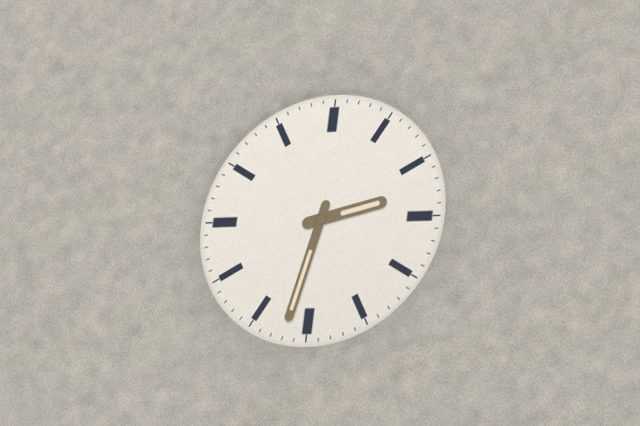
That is h=2 m=32
